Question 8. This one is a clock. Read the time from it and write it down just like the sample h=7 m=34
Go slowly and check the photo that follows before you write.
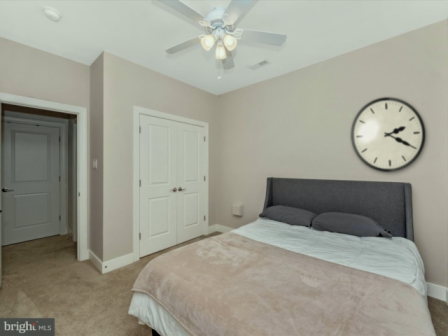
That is h=2 m=20
